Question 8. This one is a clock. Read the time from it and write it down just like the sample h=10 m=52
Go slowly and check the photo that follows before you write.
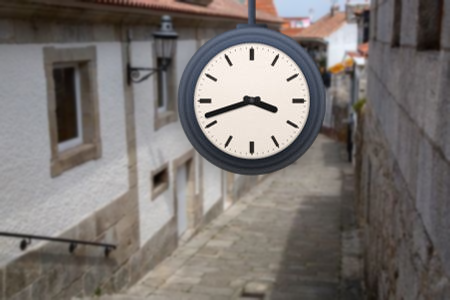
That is h=3 m=42
